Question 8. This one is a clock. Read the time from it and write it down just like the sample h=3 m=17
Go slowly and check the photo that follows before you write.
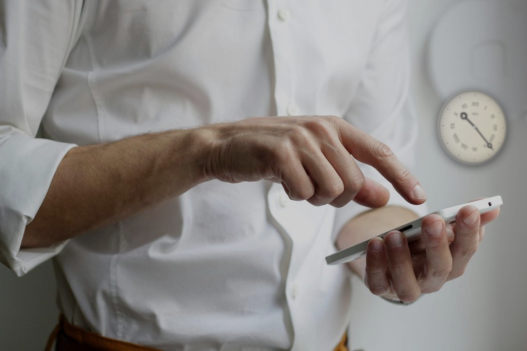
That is h=10 m=23
